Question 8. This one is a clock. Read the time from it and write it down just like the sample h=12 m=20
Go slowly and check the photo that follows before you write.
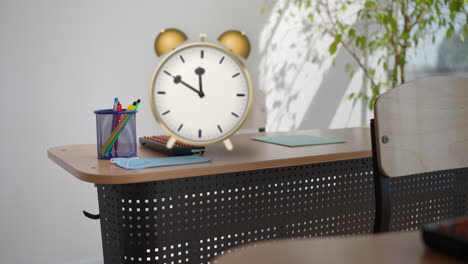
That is h=11 m=50
